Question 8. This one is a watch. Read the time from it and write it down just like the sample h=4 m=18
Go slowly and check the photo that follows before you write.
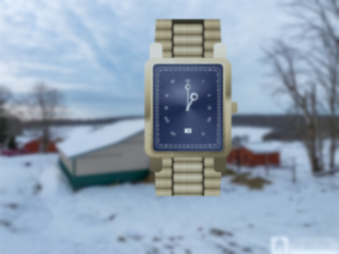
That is h=1 m=0
